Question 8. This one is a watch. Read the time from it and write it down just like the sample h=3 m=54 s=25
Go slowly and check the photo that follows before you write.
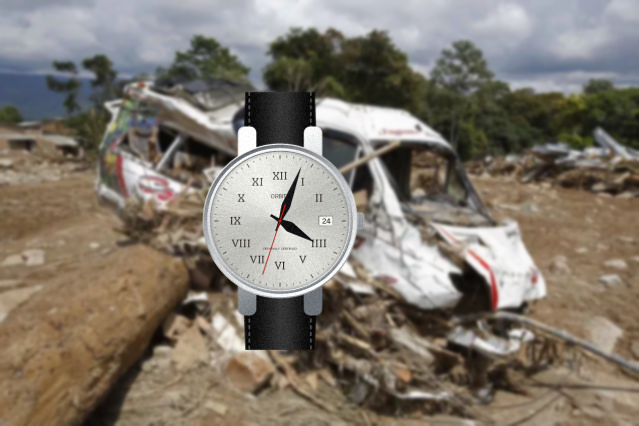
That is h=4 m=3 s=33
